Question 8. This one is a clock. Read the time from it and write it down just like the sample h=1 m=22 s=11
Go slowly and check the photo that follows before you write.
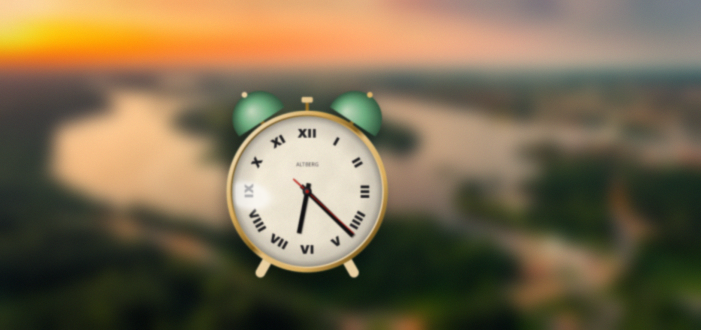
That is h=6 m=22 s=22
